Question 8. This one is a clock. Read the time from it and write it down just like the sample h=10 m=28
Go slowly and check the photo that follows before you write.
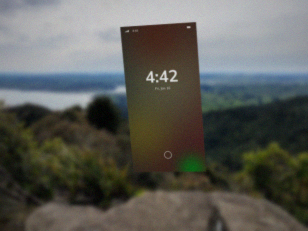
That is h=4 m=42
